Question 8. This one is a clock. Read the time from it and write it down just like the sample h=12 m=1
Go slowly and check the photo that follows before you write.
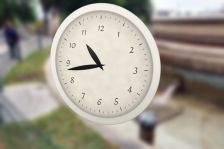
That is h=10 m=43
